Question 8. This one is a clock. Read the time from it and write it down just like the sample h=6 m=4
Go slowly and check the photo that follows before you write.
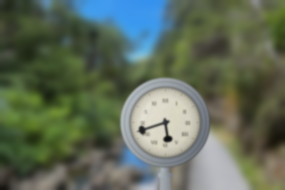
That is h=5 m=42
